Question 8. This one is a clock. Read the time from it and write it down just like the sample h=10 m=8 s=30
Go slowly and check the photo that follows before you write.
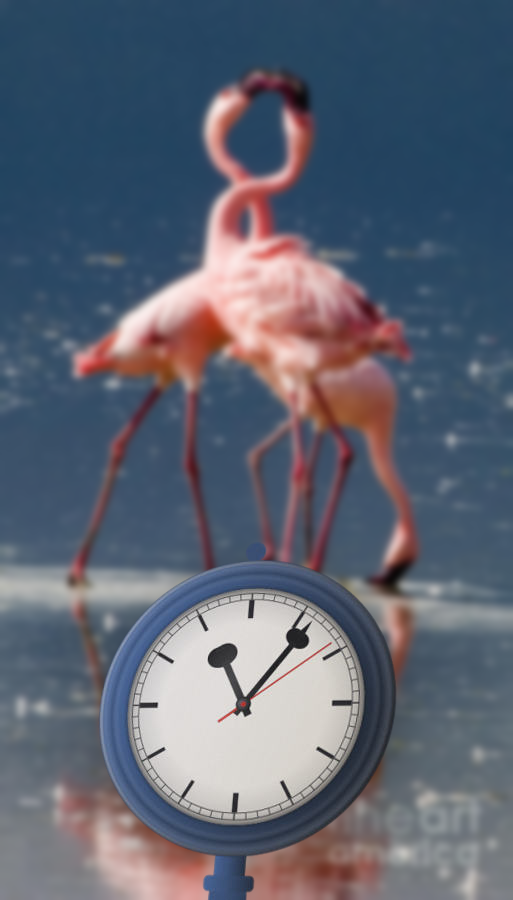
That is h=11 m=6 s=9
